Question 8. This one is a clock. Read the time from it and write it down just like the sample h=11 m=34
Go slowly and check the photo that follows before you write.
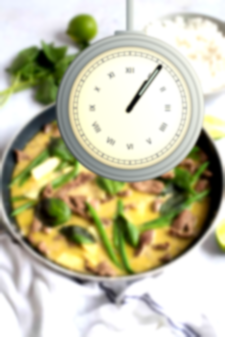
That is h=1 m=6
